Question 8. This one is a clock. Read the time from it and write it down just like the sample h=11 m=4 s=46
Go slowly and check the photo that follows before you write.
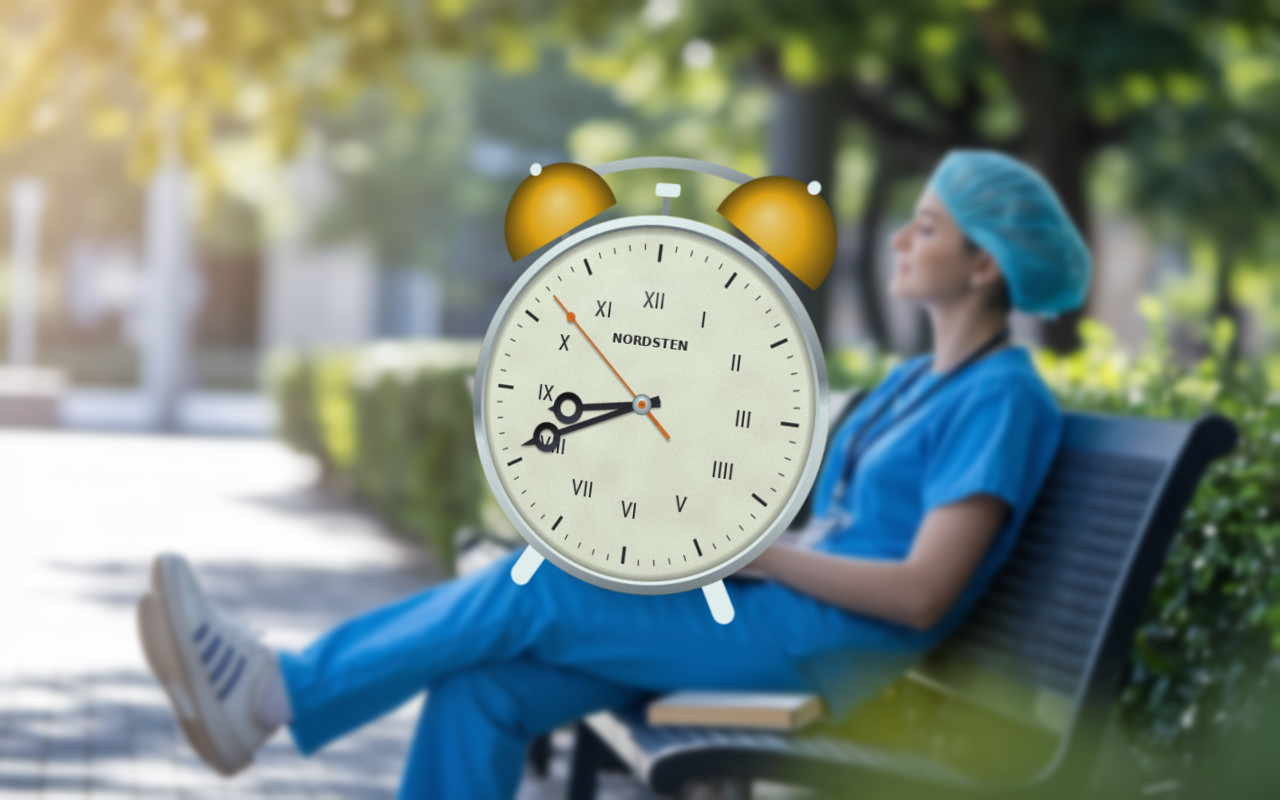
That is h=8 m=40 s=52
